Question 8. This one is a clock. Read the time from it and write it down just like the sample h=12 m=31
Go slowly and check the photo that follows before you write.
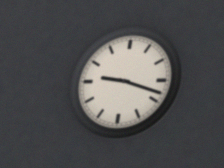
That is h=9 m=18
